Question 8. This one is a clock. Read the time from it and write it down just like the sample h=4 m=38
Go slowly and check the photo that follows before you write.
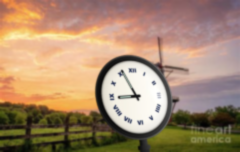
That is h=8 m=56
